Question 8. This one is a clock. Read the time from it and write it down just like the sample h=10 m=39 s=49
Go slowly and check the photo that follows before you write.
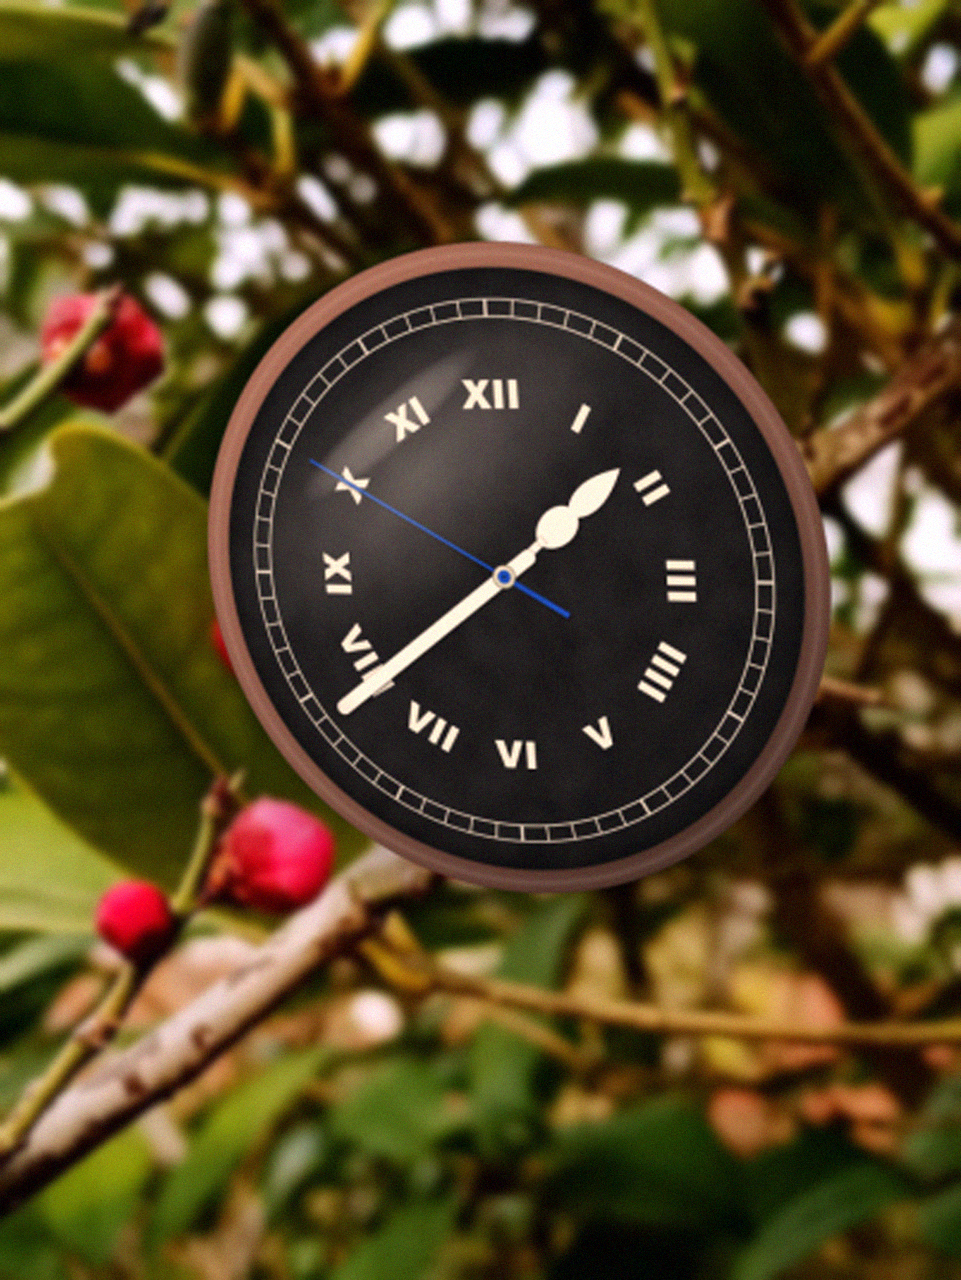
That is h=1 m=38 s=50
